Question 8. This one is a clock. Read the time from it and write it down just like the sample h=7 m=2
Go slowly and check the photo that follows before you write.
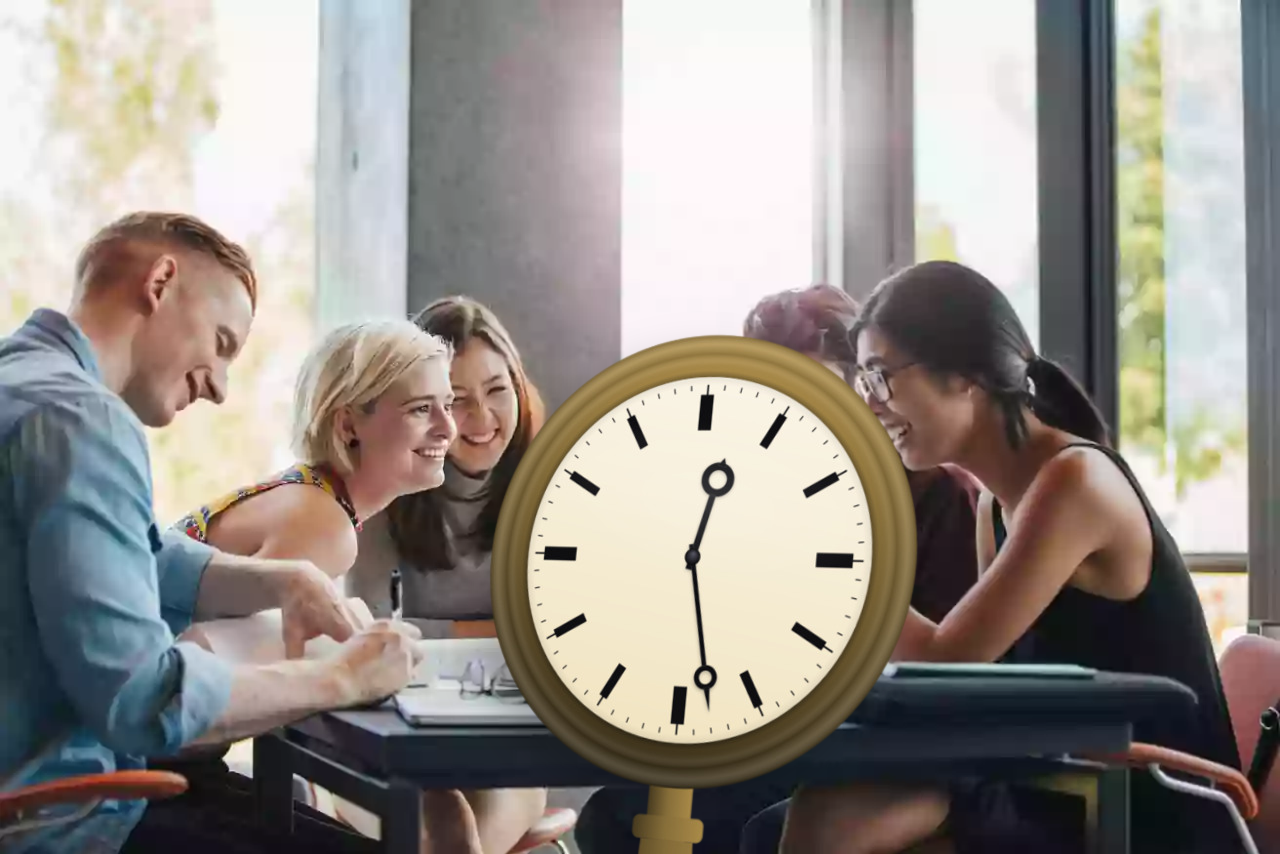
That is h=12 m=28
